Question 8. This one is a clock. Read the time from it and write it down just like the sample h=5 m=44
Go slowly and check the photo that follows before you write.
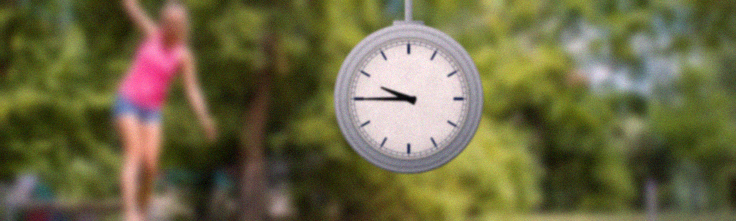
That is h=9 m=45
